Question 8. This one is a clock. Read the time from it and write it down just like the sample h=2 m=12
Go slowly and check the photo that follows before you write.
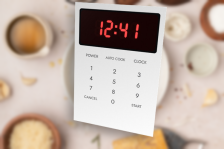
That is h=12 m=41
